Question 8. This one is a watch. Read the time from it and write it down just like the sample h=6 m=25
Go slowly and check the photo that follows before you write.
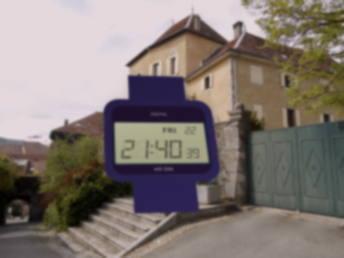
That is h=21 m=40
